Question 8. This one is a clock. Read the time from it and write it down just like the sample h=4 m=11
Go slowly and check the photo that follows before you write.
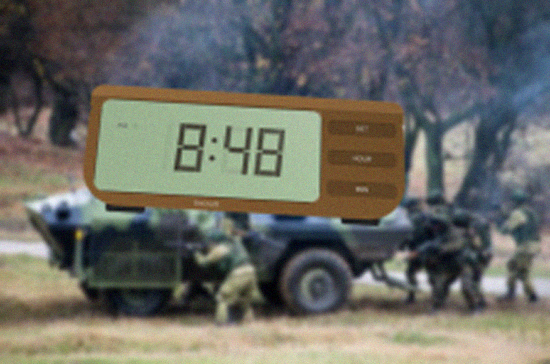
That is h=8 m=48
